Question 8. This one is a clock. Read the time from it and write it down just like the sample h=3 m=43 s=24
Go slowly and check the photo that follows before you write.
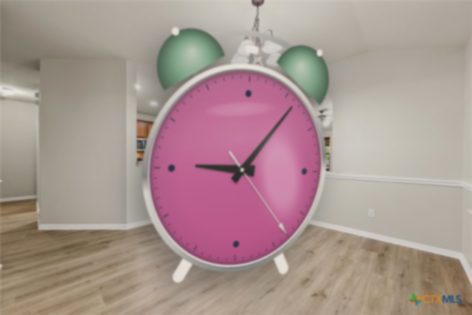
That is h=9 m=6 s=23
